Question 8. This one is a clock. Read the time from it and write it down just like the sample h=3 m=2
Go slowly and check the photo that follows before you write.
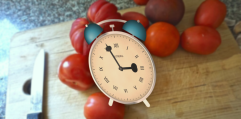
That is h=2 m=56
